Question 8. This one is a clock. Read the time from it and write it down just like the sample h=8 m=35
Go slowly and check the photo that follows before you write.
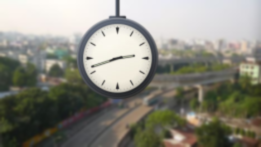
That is h=2 m=42
